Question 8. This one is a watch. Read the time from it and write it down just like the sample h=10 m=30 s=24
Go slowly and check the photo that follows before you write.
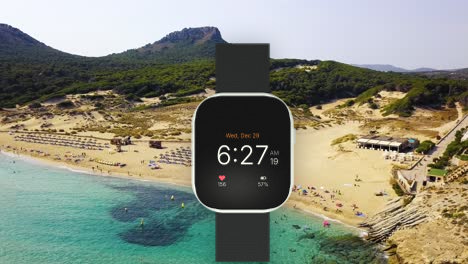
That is h=6 m=27 s=19
